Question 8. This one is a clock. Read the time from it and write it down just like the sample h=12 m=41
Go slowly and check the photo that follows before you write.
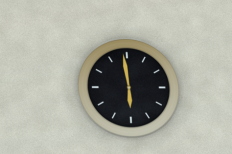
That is h=5 m=59
